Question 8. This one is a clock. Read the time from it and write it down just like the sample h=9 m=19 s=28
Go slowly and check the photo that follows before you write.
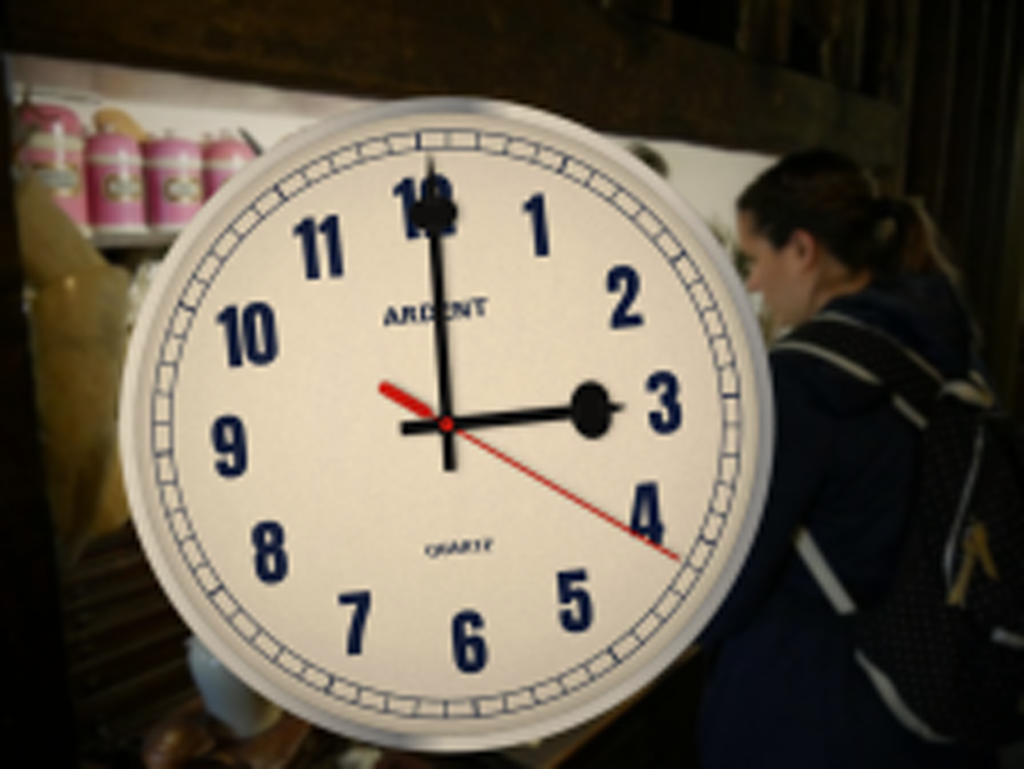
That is h=3 m=0 s=21
